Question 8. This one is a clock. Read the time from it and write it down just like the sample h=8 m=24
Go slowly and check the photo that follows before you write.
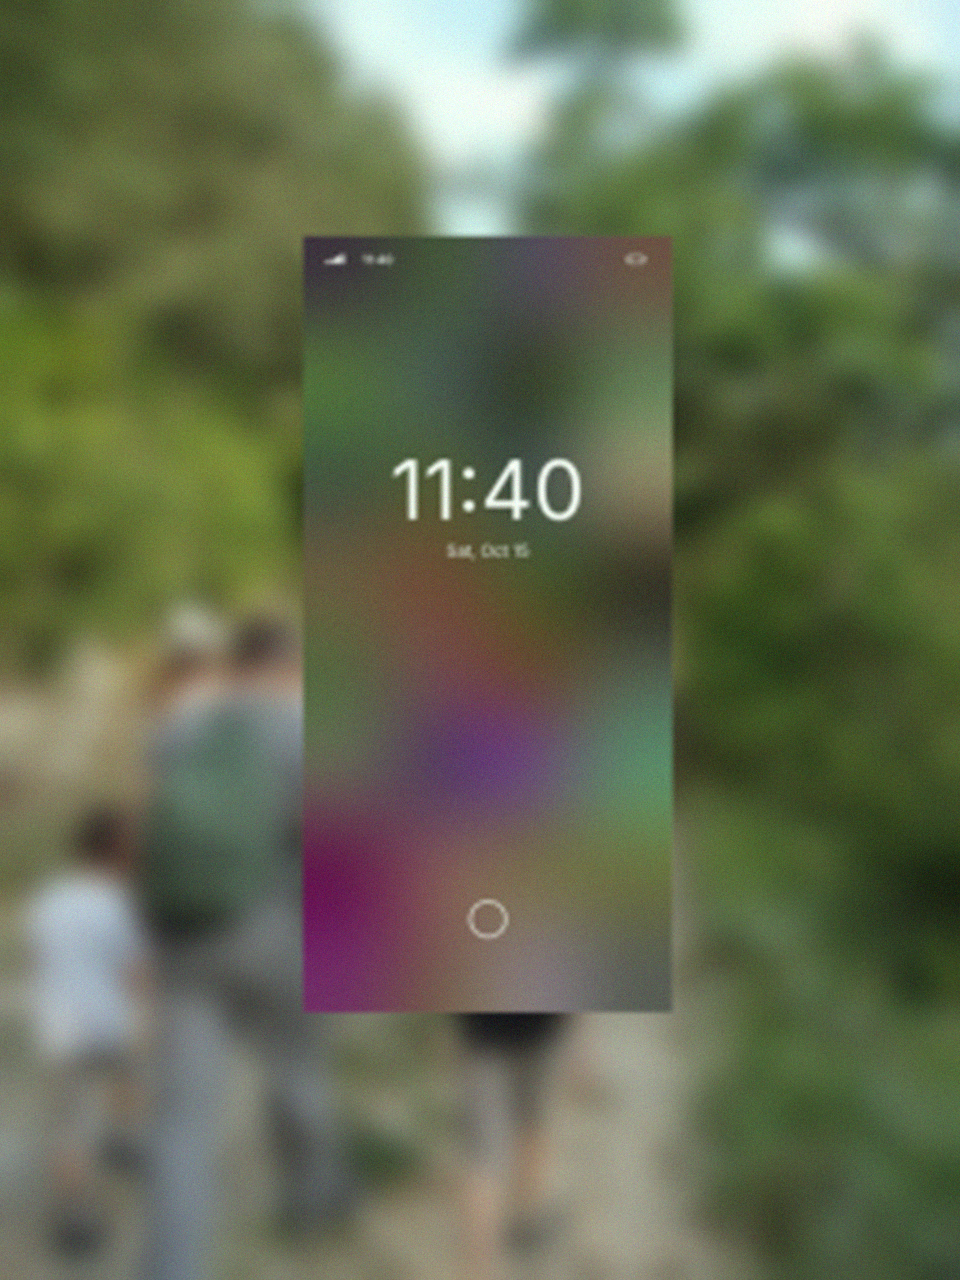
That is h=11 m=40
